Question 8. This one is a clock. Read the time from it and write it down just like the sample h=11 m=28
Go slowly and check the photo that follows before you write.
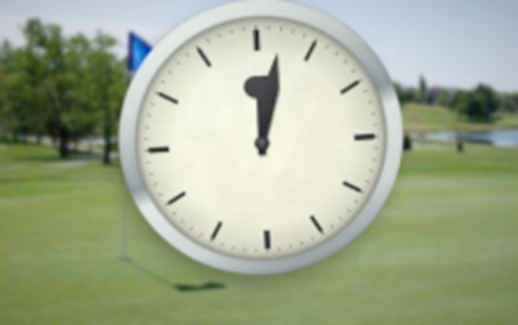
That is h=12 m=2
